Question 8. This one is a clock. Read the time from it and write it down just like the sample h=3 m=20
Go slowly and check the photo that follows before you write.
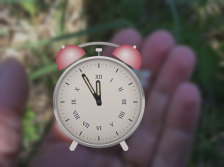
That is h=11 m=55
